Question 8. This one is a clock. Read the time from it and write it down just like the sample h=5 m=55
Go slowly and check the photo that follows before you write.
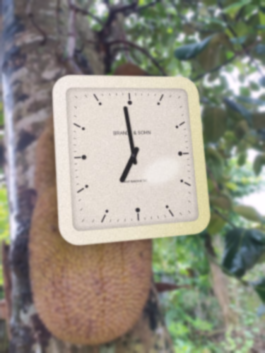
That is h=6 m=59
